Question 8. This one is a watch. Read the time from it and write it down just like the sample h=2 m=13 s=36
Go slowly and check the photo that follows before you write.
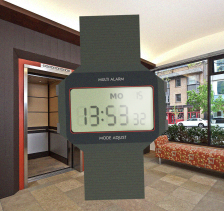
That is h=13 m=53 s=32
